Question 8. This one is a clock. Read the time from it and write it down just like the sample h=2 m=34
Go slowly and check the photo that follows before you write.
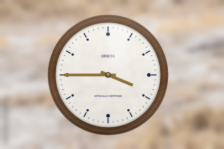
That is h=3 m=45
